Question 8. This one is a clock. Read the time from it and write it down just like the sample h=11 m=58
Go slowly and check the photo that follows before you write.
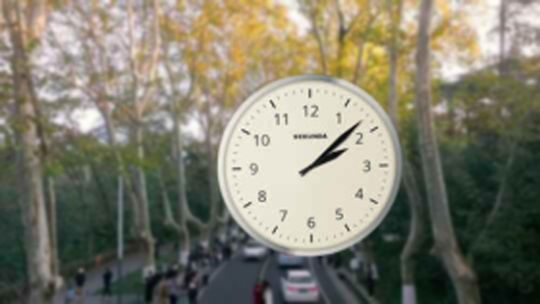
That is h=2 m=8
